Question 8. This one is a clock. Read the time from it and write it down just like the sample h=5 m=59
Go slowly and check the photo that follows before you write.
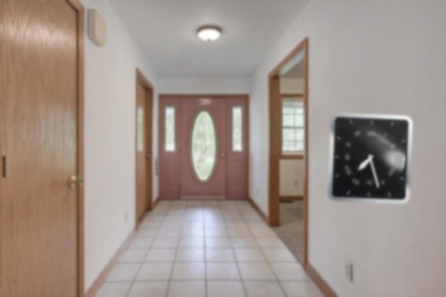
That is h=7 m=27
